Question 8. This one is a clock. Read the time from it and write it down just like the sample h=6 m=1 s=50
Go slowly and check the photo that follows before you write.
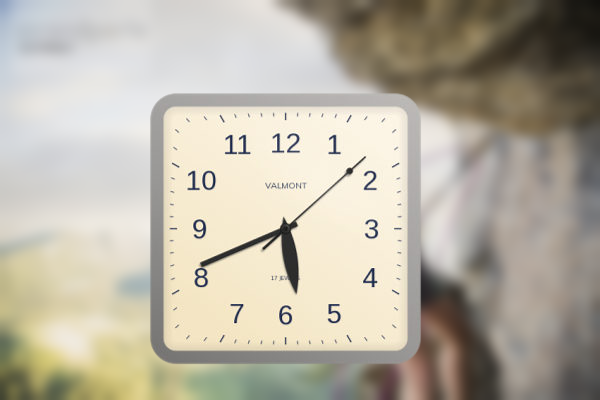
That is h=5 m=41 s=8
